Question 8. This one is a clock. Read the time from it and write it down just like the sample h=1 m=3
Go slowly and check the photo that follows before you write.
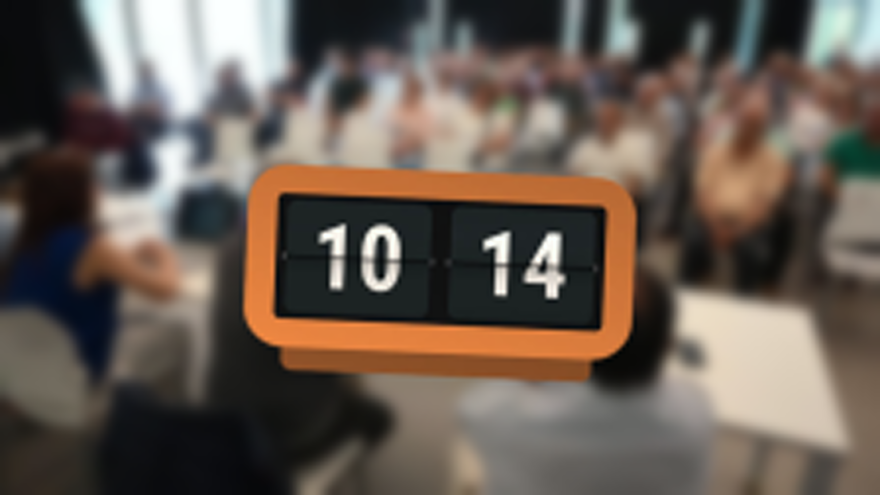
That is h=10 m=14
